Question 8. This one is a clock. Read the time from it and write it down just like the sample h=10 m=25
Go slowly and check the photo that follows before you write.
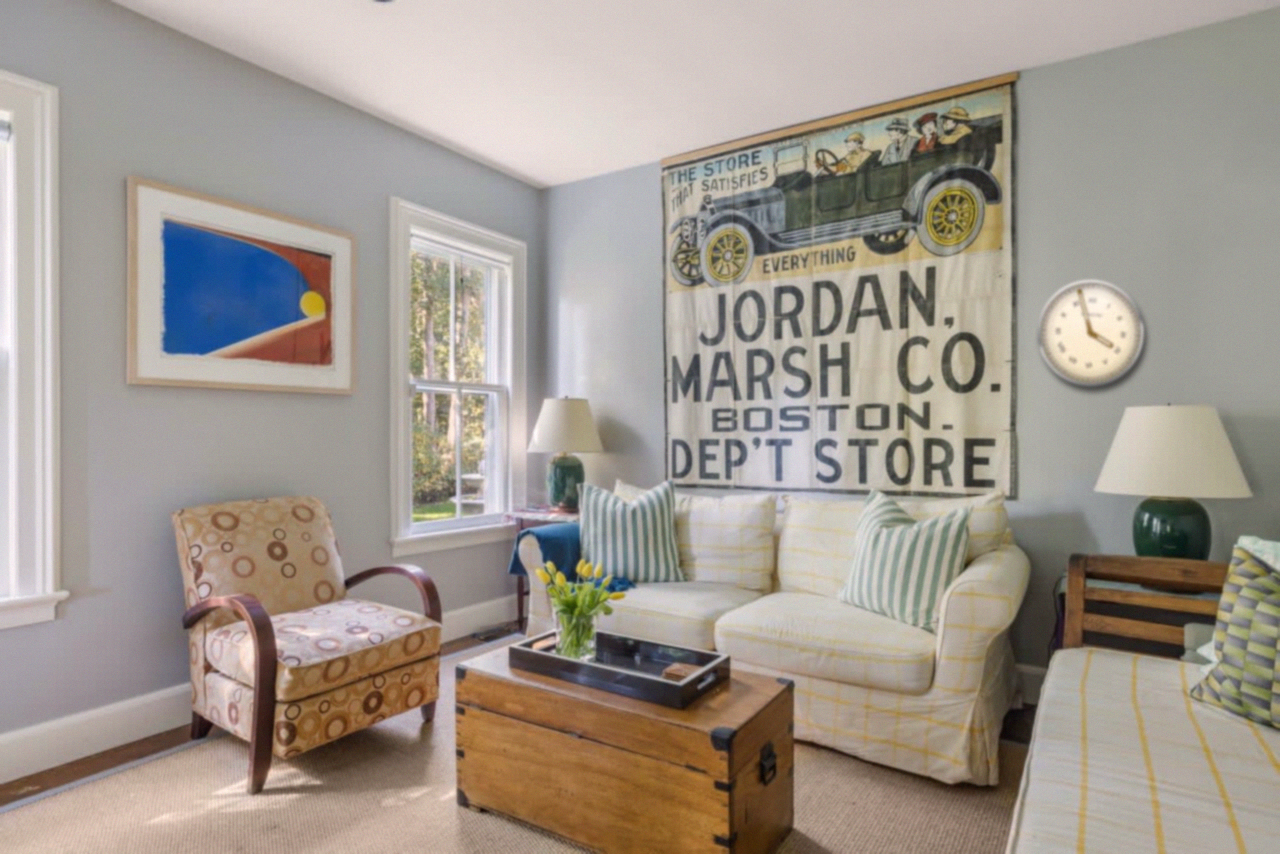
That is h=3 m=57
